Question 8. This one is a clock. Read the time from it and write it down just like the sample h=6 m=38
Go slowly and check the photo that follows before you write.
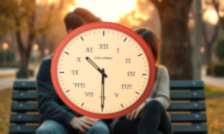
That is h=10 m=30
